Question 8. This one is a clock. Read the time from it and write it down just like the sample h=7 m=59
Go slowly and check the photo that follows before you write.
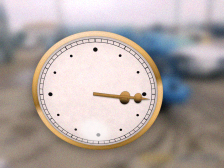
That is h=3 m=16
